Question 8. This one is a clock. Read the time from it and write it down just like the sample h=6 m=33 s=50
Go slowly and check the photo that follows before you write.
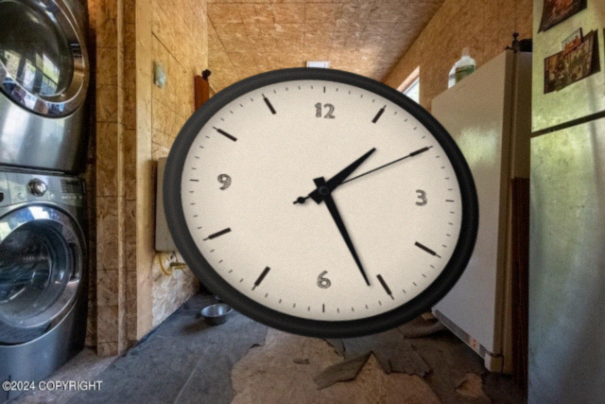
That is h=1 m=26 s=10
